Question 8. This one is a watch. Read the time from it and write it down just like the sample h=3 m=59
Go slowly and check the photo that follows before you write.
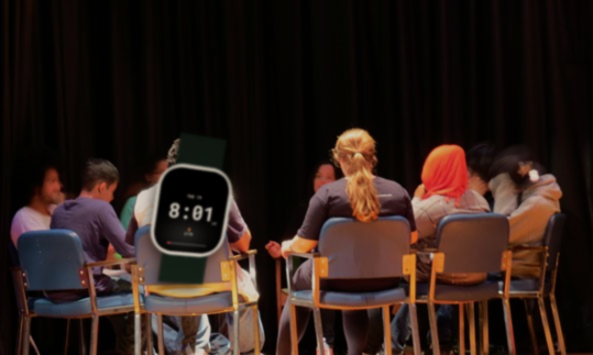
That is h=8 m=1
